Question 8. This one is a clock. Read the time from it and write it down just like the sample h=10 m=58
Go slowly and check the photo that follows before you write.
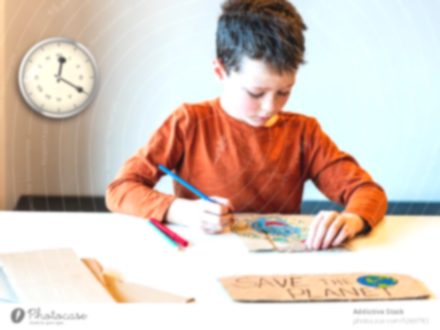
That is h=12 m=20
